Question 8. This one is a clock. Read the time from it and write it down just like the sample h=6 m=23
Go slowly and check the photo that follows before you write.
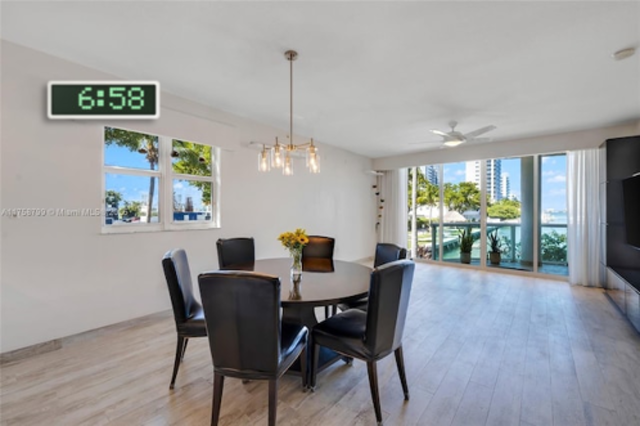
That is h=6 m=58
